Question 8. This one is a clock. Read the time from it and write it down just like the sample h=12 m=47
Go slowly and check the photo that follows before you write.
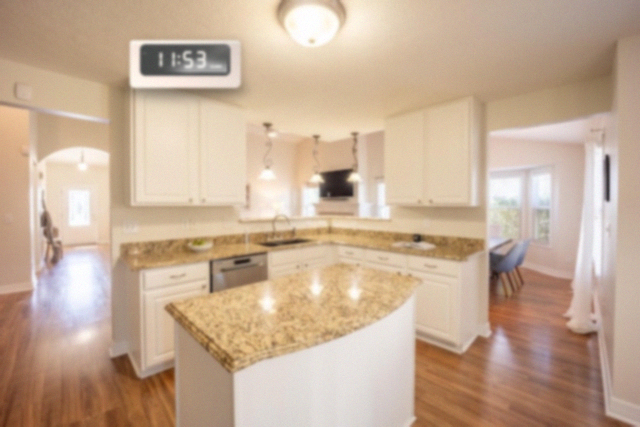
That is h=11 m=53
